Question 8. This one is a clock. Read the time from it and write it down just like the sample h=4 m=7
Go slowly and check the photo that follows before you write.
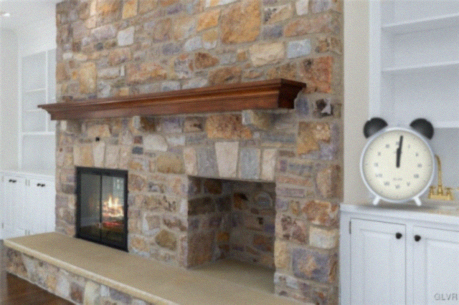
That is h=12 m=1
